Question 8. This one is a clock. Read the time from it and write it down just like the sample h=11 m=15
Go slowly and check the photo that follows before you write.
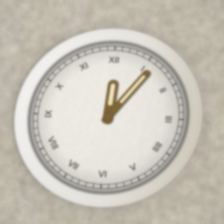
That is h=12 m=6
